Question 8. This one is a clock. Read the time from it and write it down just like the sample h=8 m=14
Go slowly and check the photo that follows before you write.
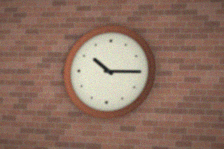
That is h=10 m=15
